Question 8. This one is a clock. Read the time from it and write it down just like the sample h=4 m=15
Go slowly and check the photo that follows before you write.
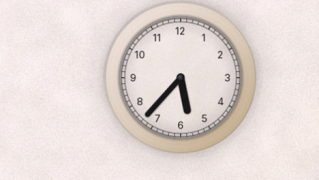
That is h=5 m=37
